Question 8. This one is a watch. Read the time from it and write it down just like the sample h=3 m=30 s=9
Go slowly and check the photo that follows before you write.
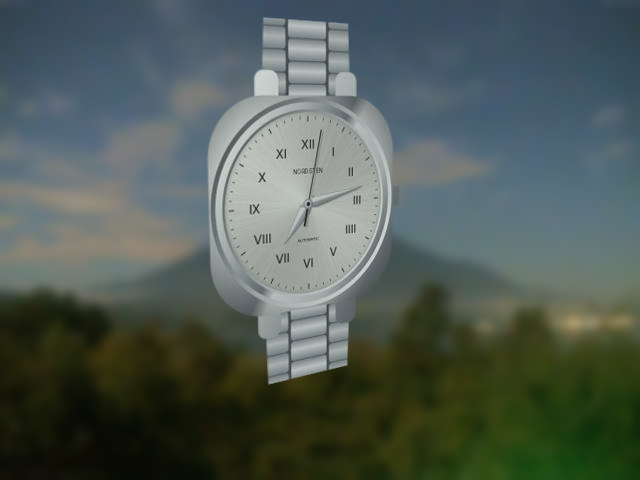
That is h=7 m=13 s=2
